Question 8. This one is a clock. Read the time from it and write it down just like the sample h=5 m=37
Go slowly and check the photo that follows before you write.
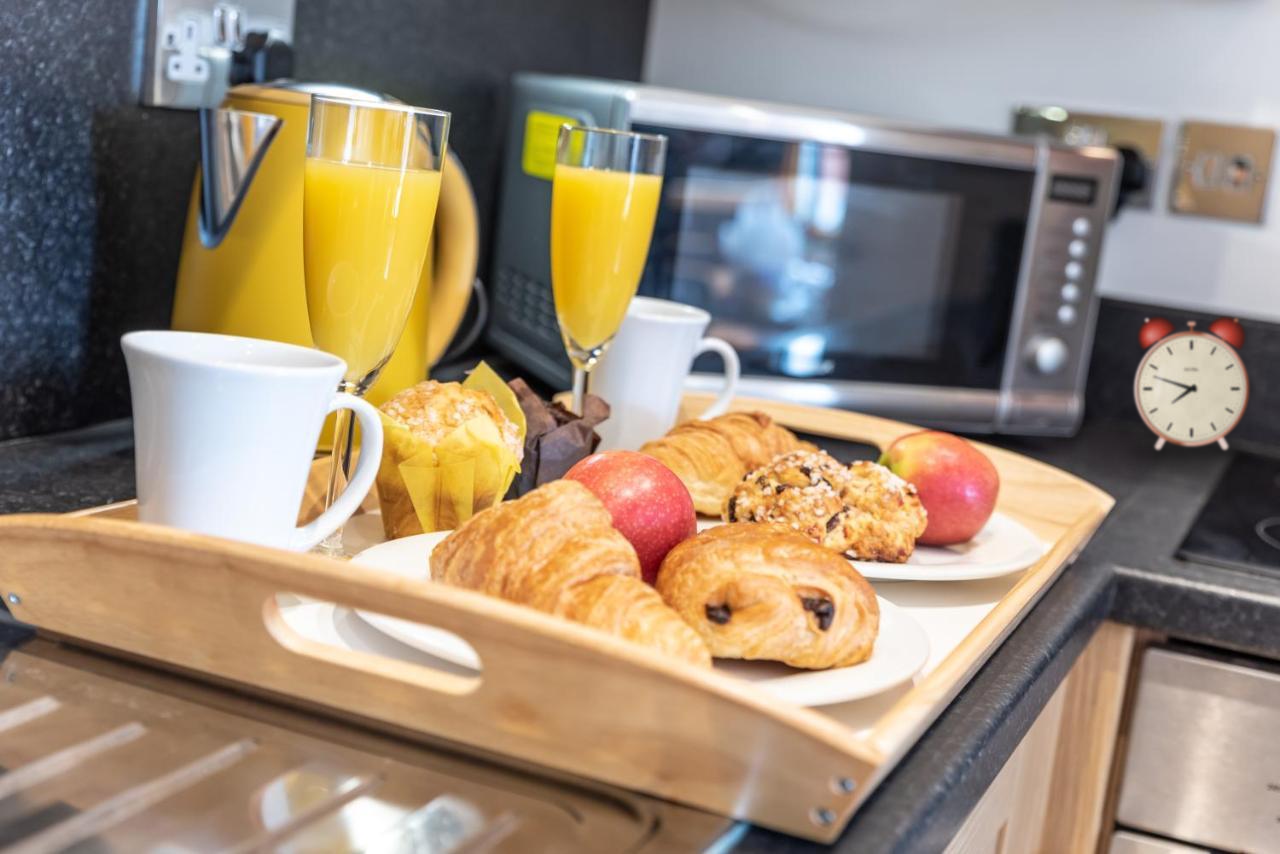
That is h=7 m=48
